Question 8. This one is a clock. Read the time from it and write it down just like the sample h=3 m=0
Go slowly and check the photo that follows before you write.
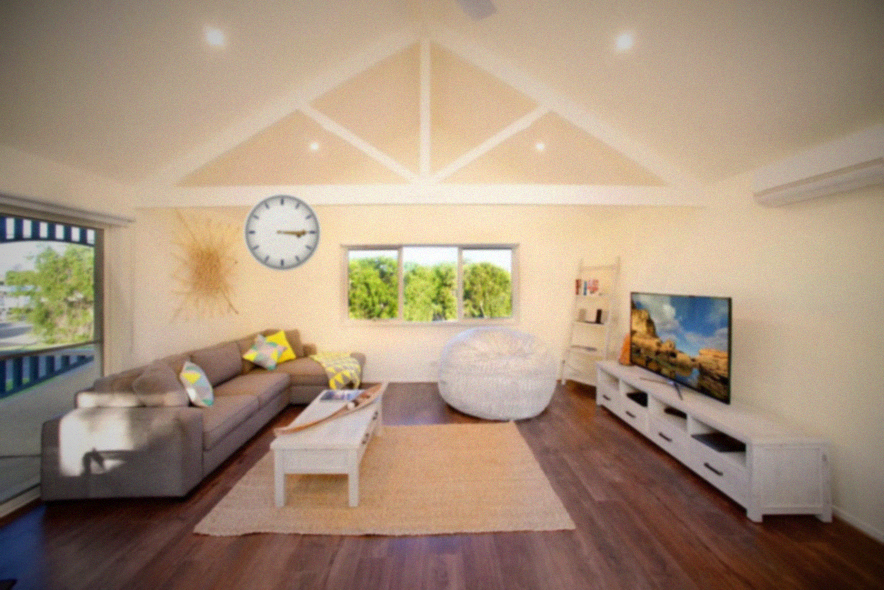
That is h=3 m=15
